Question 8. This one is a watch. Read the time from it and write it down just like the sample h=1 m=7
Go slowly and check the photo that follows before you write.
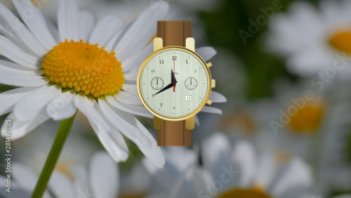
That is h=11 m=40
